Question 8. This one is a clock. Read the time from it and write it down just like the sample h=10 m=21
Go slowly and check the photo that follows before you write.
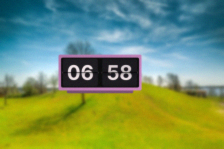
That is h=6 m=58
